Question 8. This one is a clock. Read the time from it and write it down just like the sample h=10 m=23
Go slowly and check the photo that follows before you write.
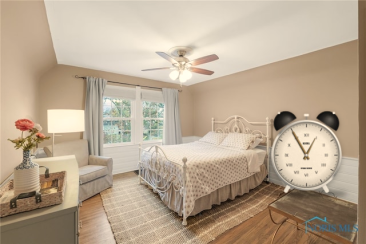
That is h=12 m=55
